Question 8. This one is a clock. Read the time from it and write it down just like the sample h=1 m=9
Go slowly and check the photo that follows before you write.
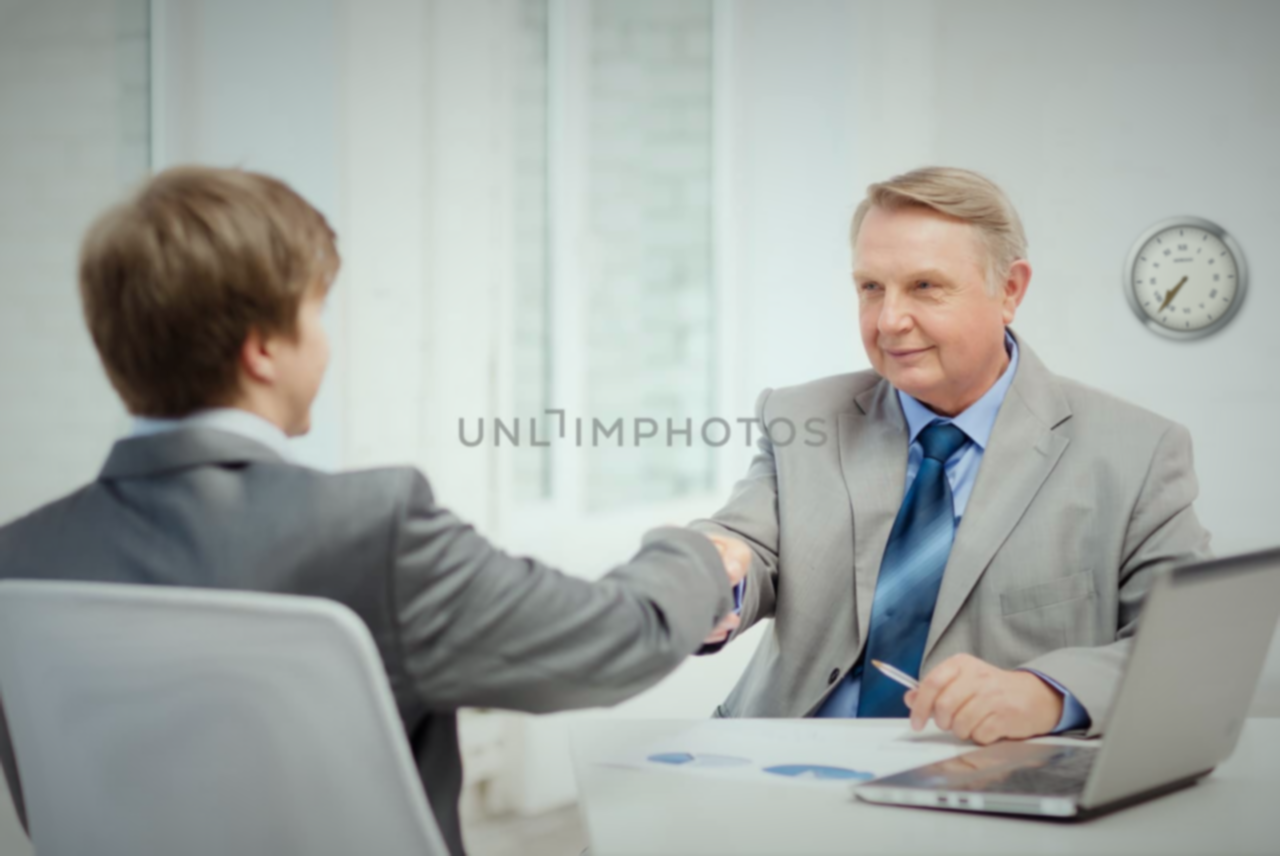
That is h=7 m=37
